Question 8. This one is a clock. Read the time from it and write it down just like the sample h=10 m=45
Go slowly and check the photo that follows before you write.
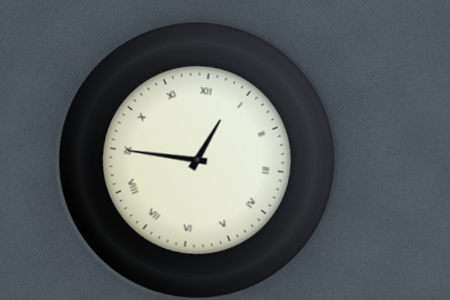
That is h=12 m=45
